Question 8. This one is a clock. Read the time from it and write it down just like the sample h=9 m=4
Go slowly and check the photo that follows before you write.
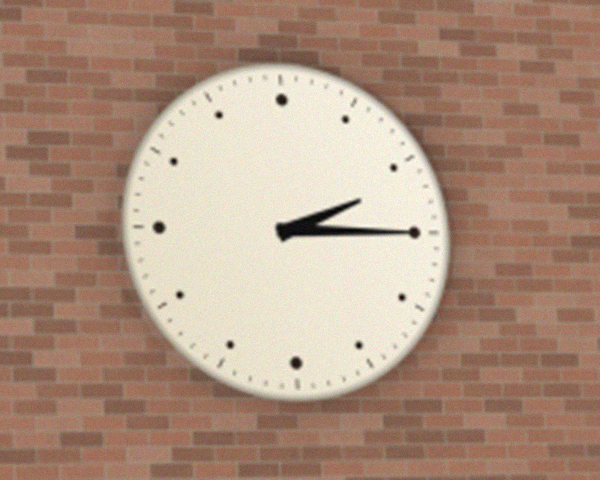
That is h=2 m=15
